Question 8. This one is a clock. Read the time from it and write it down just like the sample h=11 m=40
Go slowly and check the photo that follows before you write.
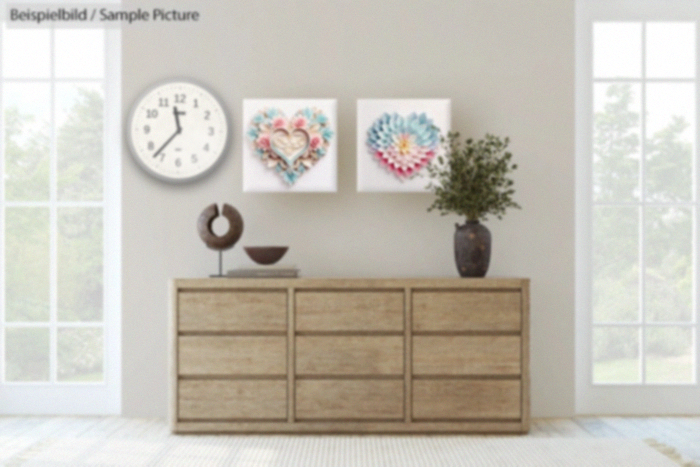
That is h=11 m=37
